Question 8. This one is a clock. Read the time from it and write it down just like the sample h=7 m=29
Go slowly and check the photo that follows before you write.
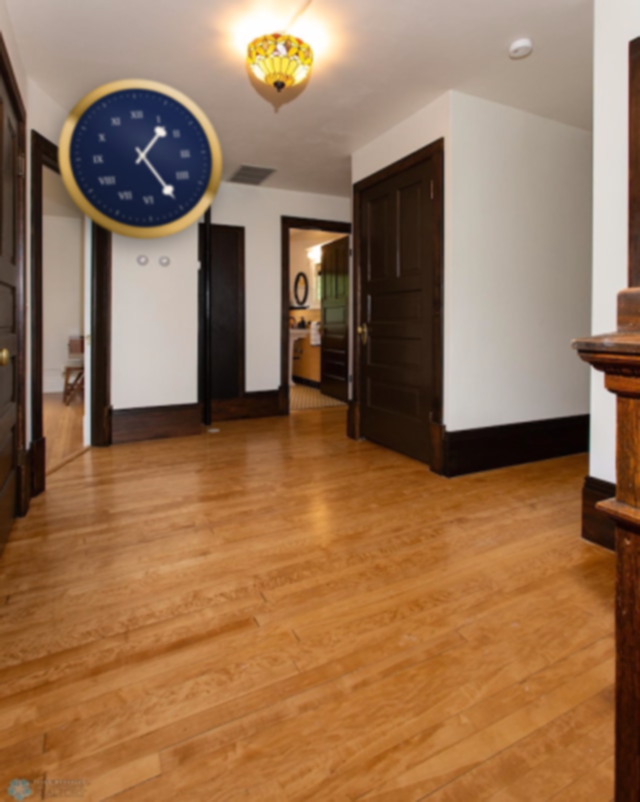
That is h=1 m=25
